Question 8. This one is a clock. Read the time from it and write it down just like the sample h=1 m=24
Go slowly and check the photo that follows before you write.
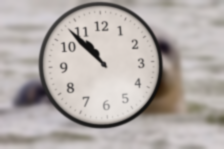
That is h=10 m=53
